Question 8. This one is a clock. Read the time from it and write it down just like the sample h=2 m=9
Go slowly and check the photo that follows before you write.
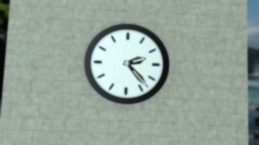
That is h=2 m=23
